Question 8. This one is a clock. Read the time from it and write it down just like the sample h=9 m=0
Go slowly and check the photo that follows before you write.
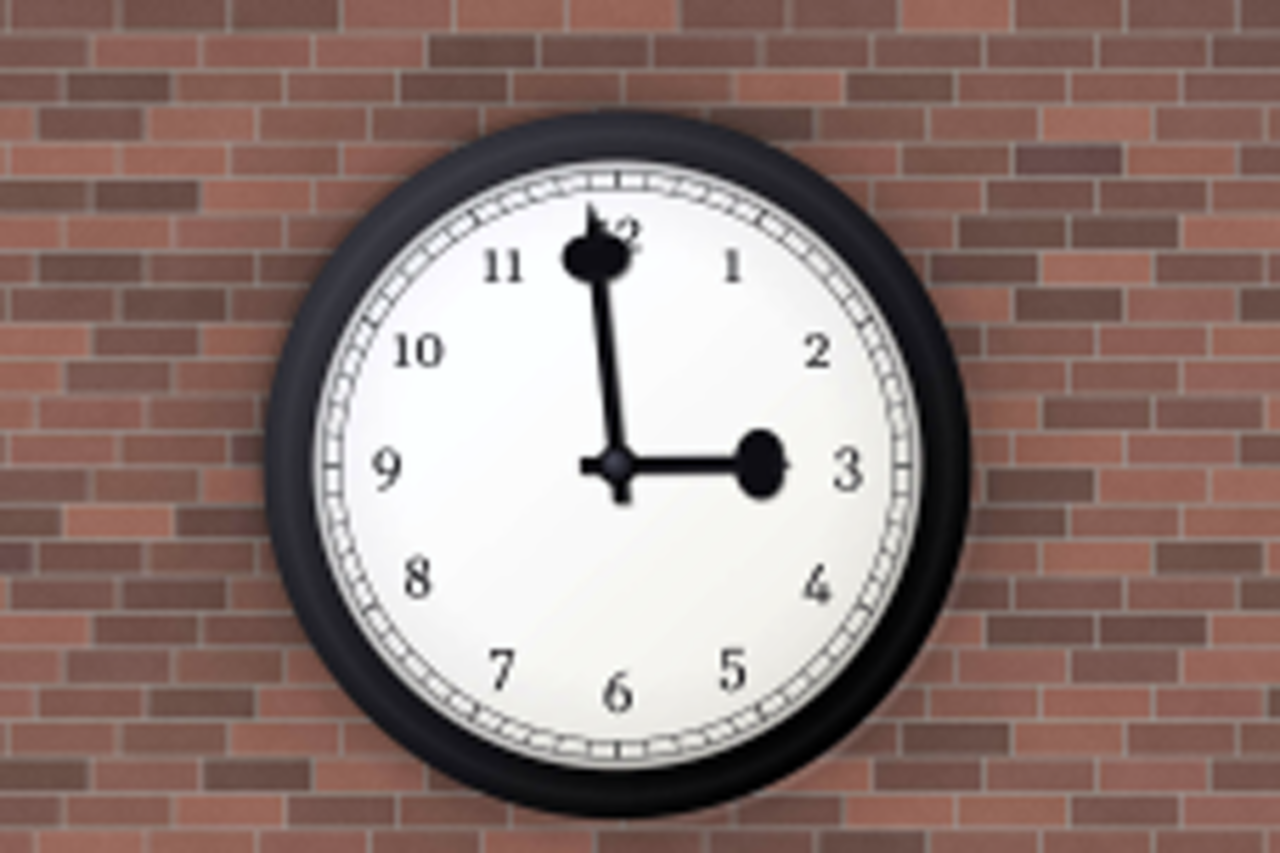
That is h=2 m=59
